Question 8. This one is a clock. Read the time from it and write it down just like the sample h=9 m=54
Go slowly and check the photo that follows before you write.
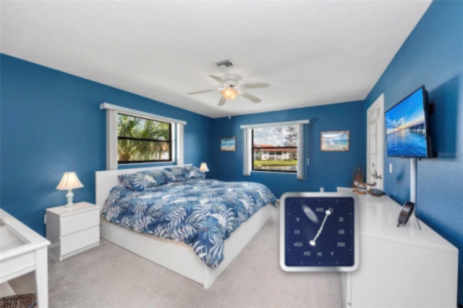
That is h=7 m=4
